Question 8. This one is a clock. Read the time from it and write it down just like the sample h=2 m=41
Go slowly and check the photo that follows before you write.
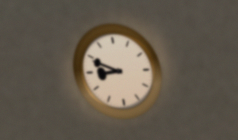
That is h=8 m=49
